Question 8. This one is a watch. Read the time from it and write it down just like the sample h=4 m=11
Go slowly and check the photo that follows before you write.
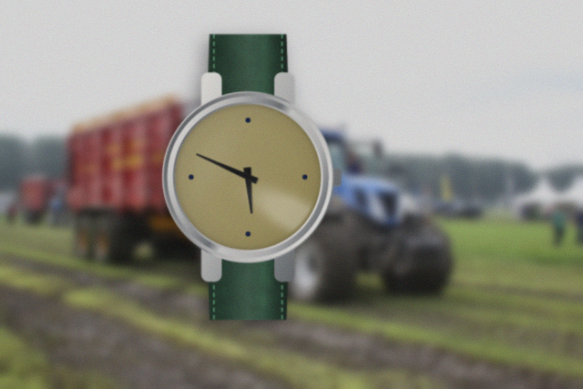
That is h=5 m=49
